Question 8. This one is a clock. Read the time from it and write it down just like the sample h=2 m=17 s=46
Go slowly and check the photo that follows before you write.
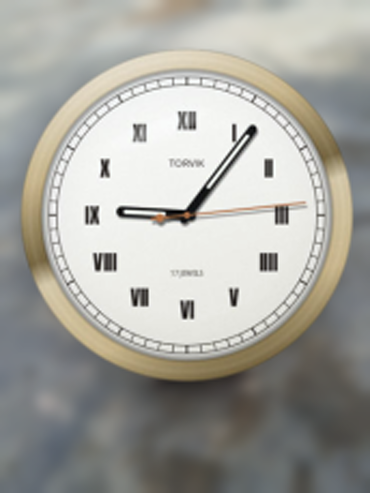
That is h=9 m=6 s=14
